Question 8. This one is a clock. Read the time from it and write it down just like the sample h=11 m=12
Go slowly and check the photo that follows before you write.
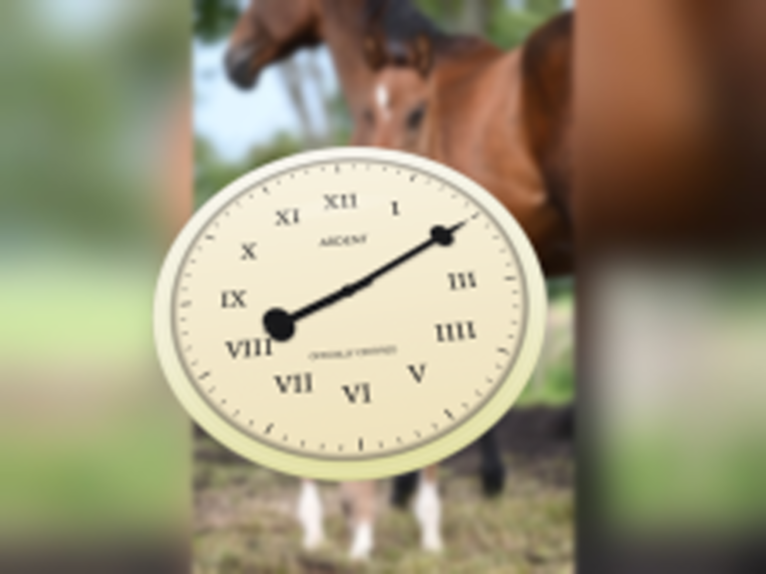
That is h=8 m=10
